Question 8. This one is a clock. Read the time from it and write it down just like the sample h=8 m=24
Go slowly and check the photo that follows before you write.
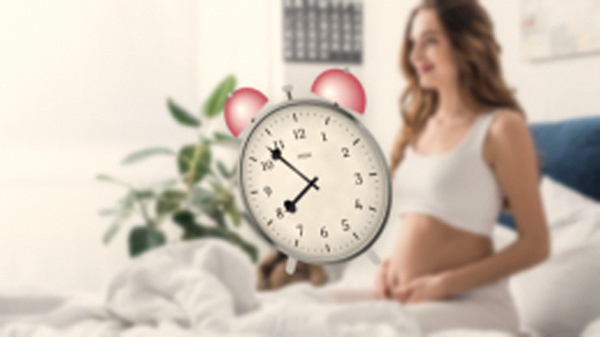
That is h=7 m=53
